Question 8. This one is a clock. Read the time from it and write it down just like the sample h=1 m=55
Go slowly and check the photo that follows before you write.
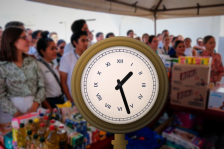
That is h=1 m=27
